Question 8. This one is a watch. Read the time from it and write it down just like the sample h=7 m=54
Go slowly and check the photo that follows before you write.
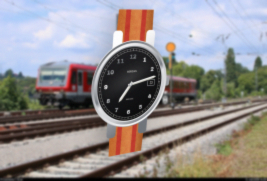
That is h=7 m=13
